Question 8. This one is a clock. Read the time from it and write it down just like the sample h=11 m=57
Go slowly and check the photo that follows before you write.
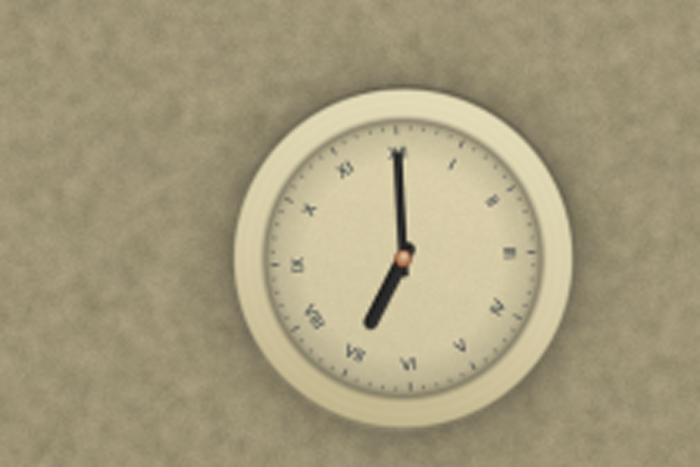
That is h=7 m=0
